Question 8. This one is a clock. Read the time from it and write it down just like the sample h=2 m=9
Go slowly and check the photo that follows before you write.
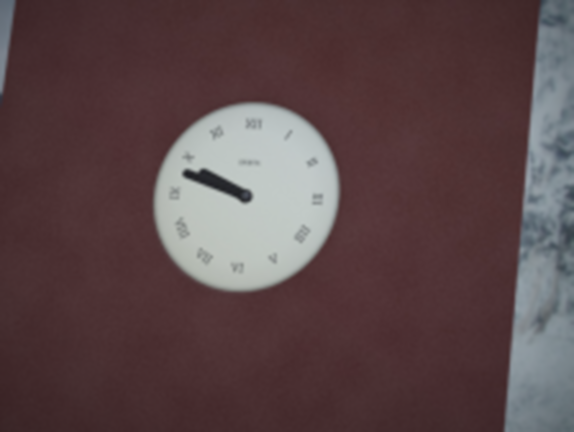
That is h=9 m=48
